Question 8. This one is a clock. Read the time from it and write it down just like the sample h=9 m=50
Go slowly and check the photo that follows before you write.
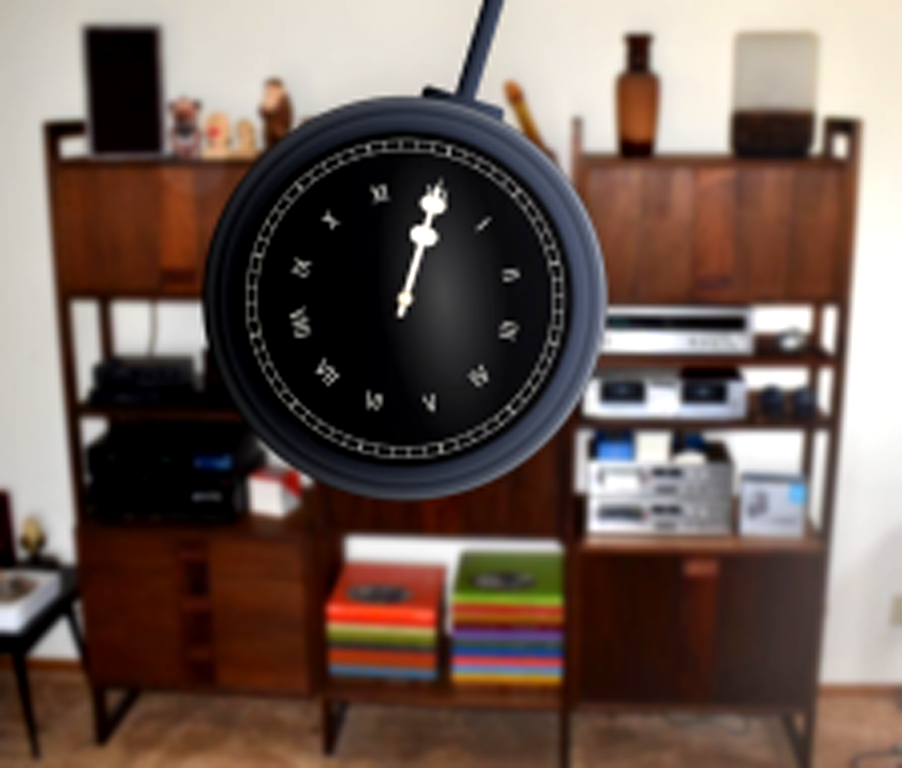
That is h=12 m=0
